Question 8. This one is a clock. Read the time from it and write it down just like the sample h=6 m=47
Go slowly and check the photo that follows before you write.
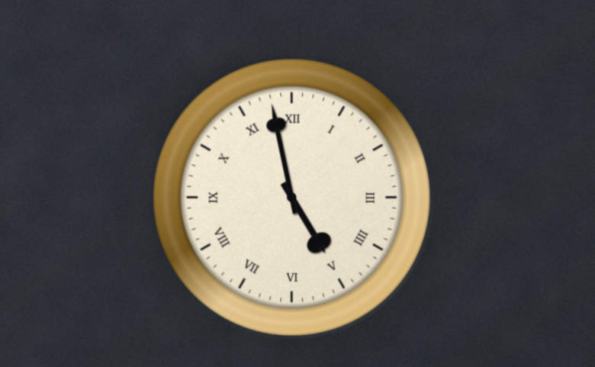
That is h=4 m=58
